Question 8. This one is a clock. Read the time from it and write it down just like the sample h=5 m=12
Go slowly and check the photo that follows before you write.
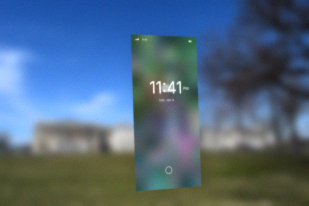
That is h=11 m=41
